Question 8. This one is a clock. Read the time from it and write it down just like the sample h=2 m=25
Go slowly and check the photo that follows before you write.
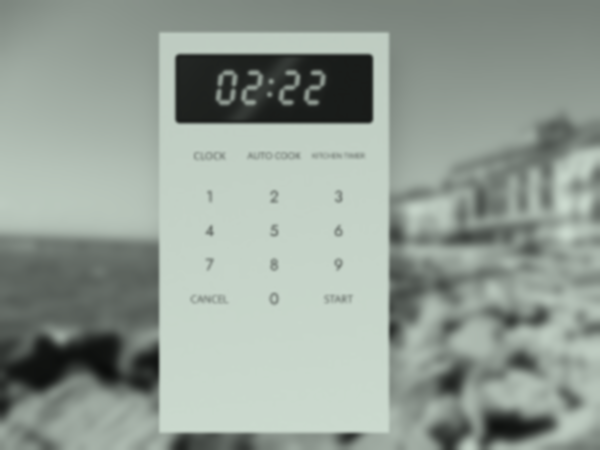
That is h=2 m=22
